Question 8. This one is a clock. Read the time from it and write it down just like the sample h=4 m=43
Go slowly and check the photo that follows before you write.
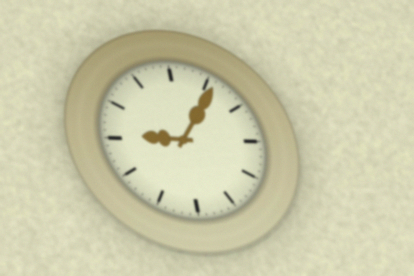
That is h=9 m=6
